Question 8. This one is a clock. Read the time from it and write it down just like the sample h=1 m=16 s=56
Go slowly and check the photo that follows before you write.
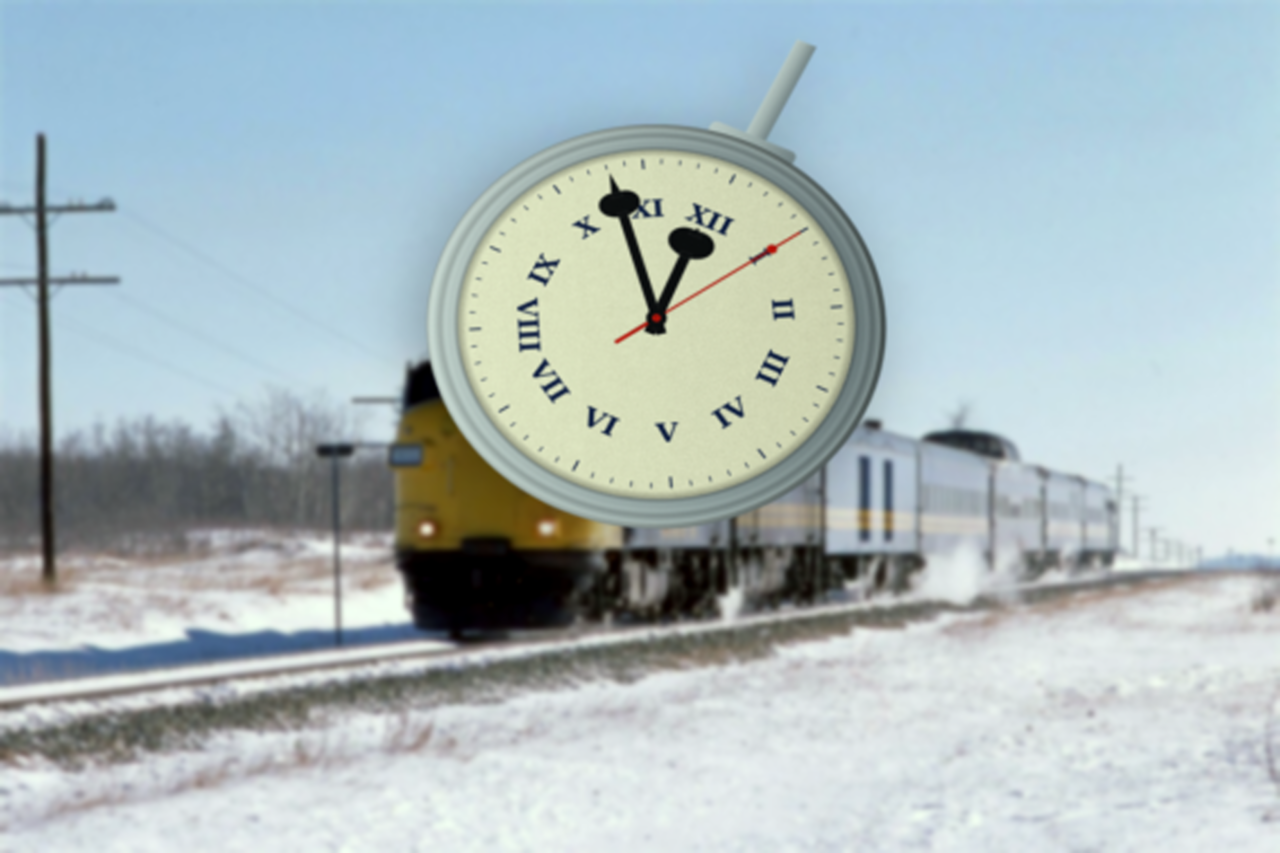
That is h=11 m=53 s=5
